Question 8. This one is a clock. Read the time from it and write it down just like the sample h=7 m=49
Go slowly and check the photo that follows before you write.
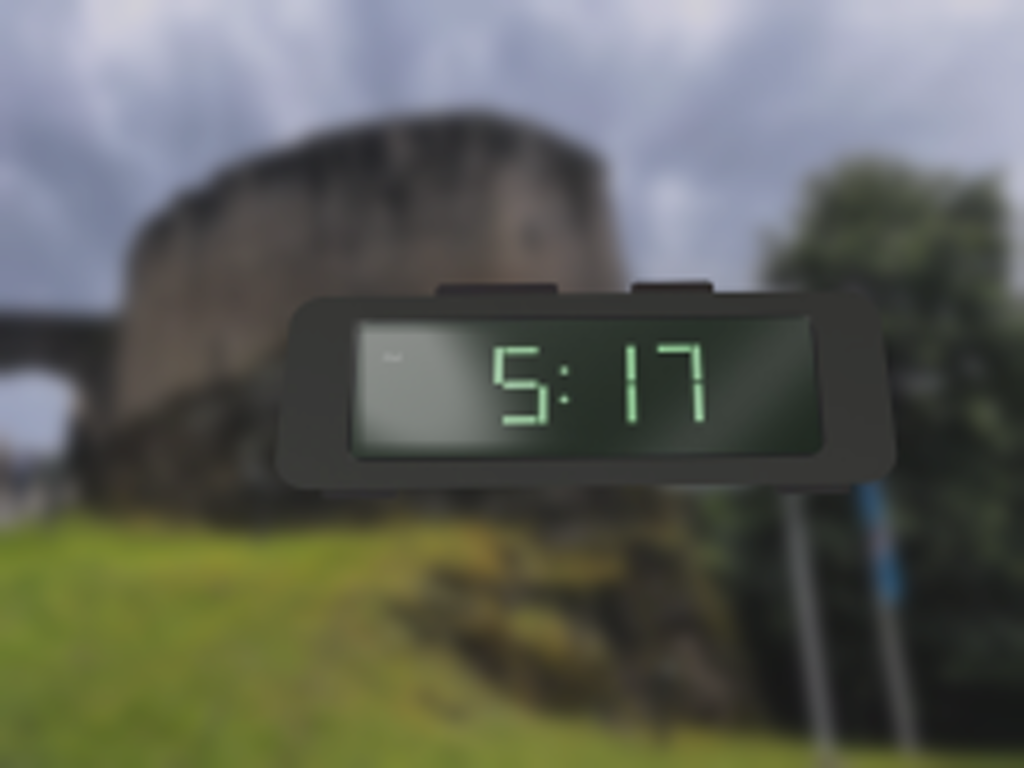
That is h=5 m=17
